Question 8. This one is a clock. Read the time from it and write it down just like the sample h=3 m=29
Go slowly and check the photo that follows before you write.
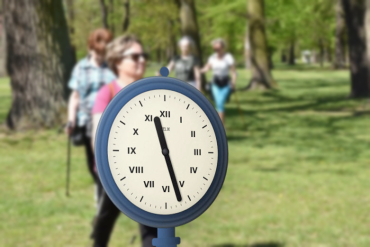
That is h=11 m=27
